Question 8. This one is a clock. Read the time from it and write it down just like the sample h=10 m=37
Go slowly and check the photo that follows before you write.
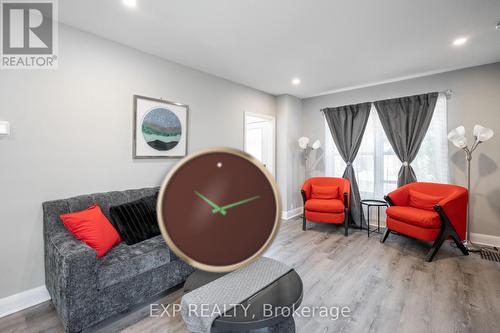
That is h=10 m=12
